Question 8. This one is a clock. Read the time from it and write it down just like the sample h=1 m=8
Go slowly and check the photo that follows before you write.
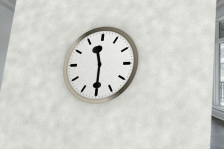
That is h=11 m=30
